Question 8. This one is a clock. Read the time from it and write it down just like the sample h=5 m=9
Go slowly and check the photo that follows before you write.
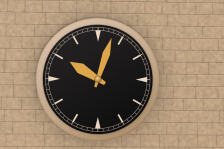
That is h=10 m=3
